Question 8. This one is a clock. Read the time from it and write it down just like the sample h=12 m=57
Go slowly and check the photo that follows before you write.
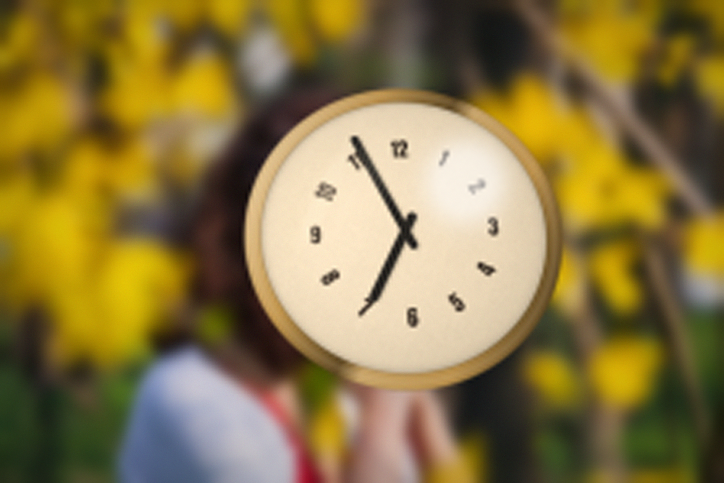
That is h=6 m=56
